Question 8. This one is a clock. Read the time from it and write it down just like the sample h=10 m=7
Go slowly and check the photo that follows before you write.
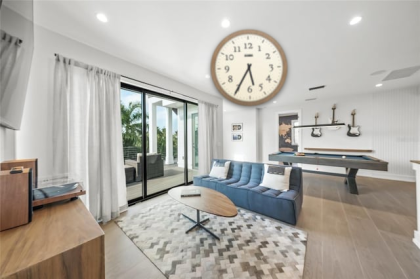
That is h=5 m=35
